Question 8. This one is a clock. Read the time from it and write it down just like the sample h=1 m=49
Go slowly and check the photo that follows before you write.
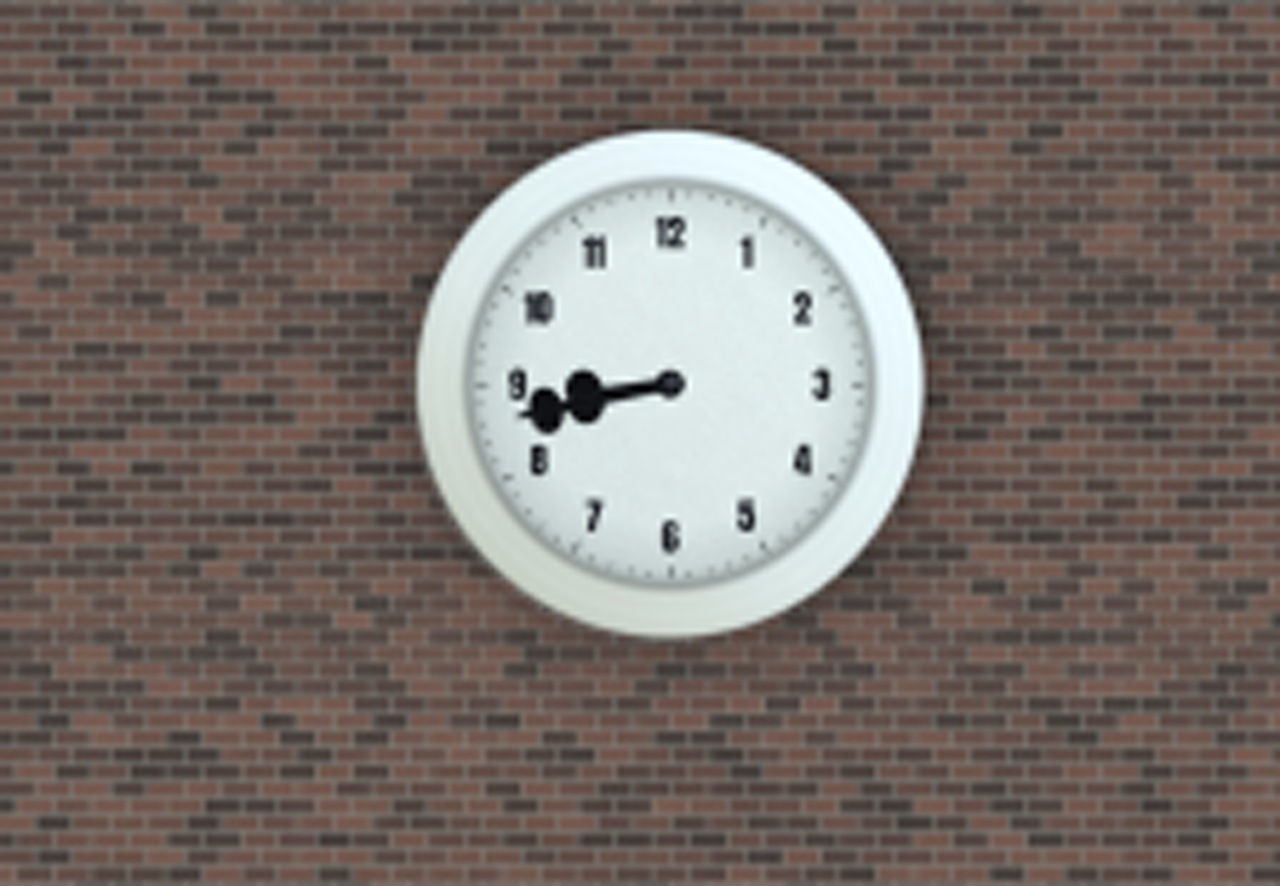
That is h=8 m=43
